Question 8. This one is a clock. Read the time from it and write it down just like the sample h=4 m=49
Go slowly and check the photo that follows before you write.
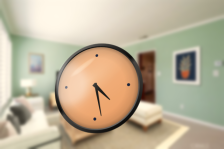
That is h=4 m=28
